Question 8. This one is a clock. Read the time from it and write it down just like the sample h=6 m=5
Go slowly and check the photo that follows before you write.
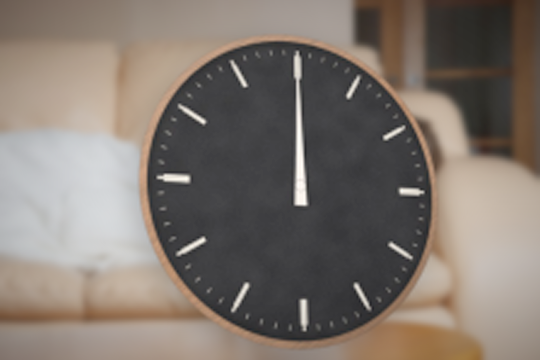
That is h=12 m=0
